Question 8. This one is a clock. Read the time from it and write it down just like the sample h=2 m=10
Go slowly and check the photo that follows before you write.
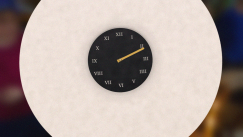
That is h=2 m=11
